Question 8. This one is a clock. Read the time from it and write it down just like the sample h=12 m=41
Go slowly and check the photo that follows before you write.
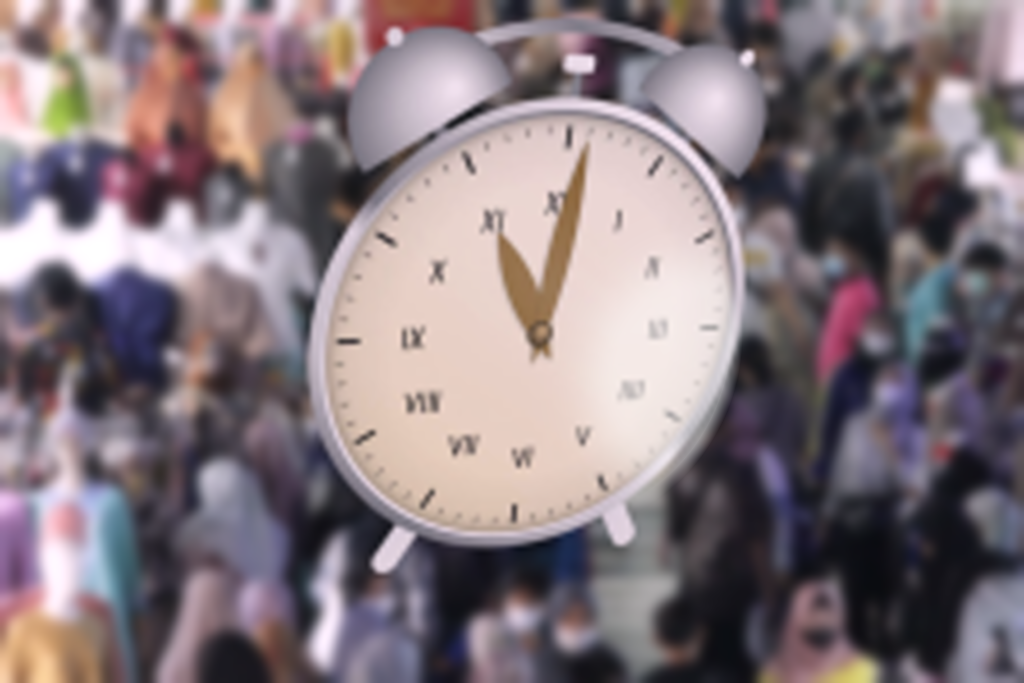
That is h=11 m=1
